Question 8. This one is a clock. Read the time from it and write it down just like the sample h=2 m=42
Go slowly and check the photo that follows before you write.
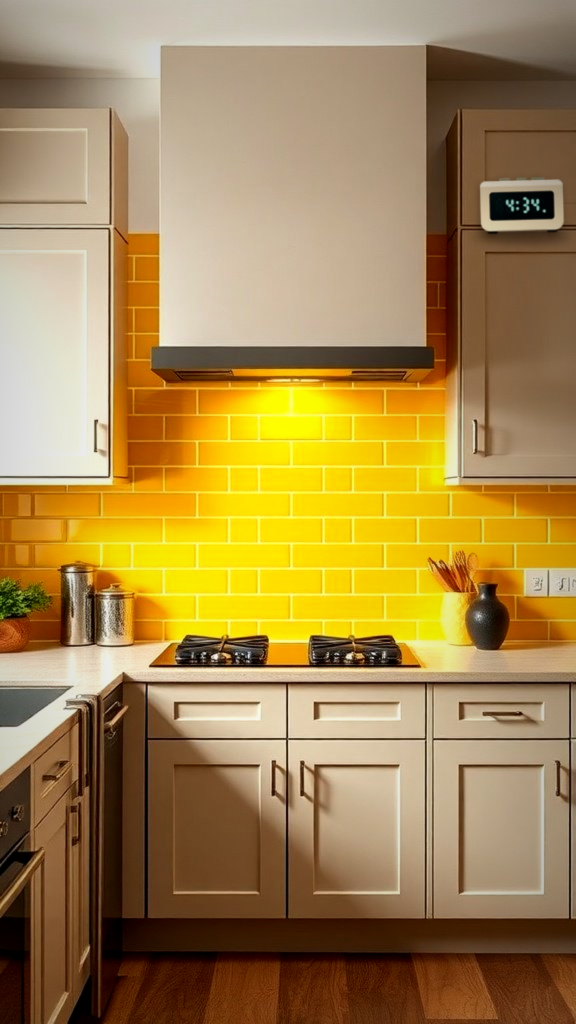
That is h=4 m=34
